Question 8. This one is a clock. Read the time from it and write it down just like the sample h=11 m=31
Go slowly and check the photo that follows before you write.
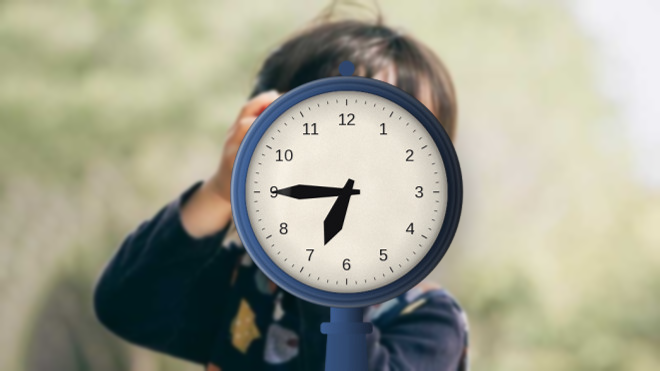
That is h=6 m=45
